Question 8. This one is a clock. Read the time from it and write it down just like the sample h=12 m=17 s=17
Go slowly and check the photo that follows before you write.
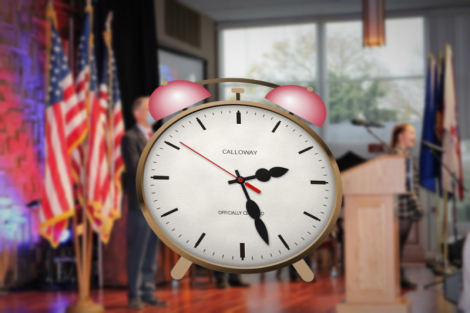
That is h=2 m=26 s=51
